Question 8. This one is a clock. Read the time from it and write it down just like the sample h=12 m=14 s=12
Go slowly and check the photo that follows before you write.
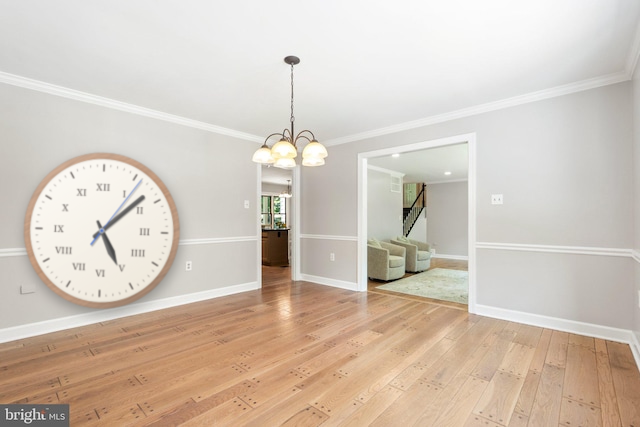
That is h=5 m=8 s=6
